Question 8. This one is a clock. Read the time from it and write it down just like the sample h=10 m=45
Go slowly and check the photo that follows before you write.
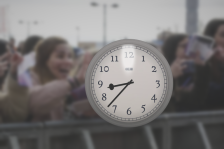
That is h=8 m=37
